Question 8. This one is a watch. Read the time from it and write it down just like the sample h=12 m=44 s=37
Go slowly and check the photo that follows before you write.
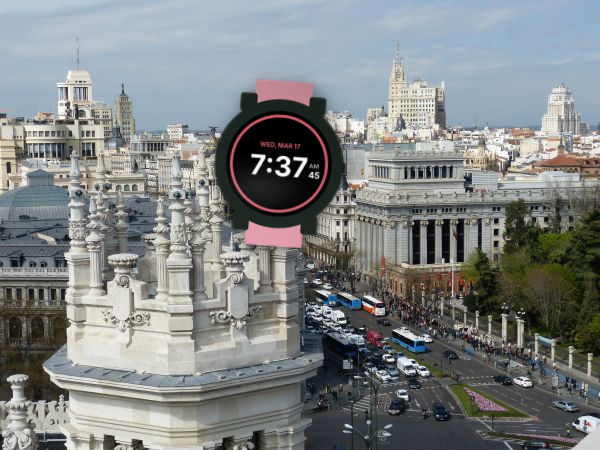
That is h=7 m=37 s=45
